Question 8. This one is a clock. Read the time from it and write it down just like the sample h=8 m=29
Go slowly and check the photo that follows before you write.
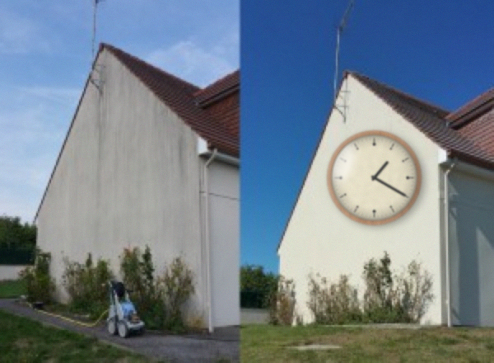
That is h=1 m=20
